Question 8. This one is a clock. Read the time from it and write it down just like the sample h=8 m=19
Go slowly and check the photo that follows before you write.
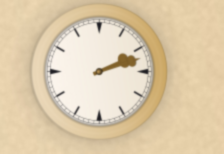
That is h=2 m=12
